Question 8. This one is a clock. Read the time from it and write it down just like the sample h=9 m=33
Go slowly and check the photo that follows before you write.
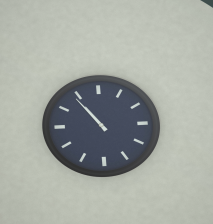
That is h=10 m=54
